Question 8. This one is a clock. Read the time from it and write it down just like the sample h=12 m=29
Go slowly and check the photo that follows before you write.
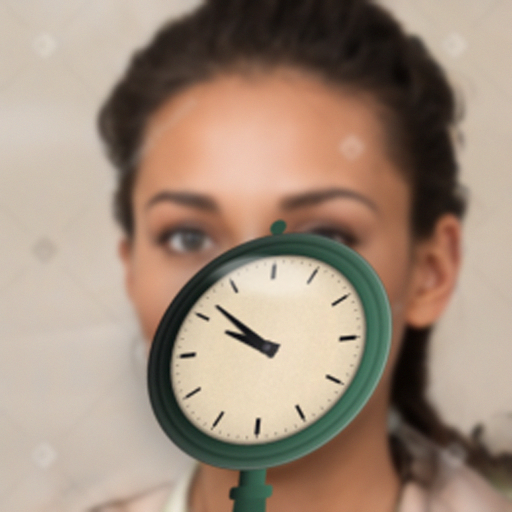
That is h=9 m=52
